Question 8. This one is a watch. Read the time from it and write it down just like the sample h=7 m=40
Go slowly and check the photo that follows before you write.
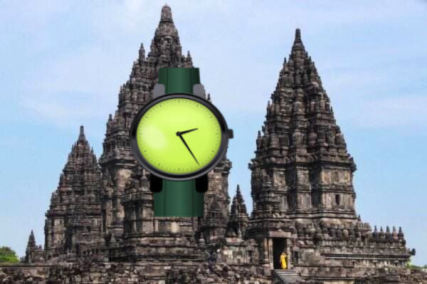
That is h=2 m=25
